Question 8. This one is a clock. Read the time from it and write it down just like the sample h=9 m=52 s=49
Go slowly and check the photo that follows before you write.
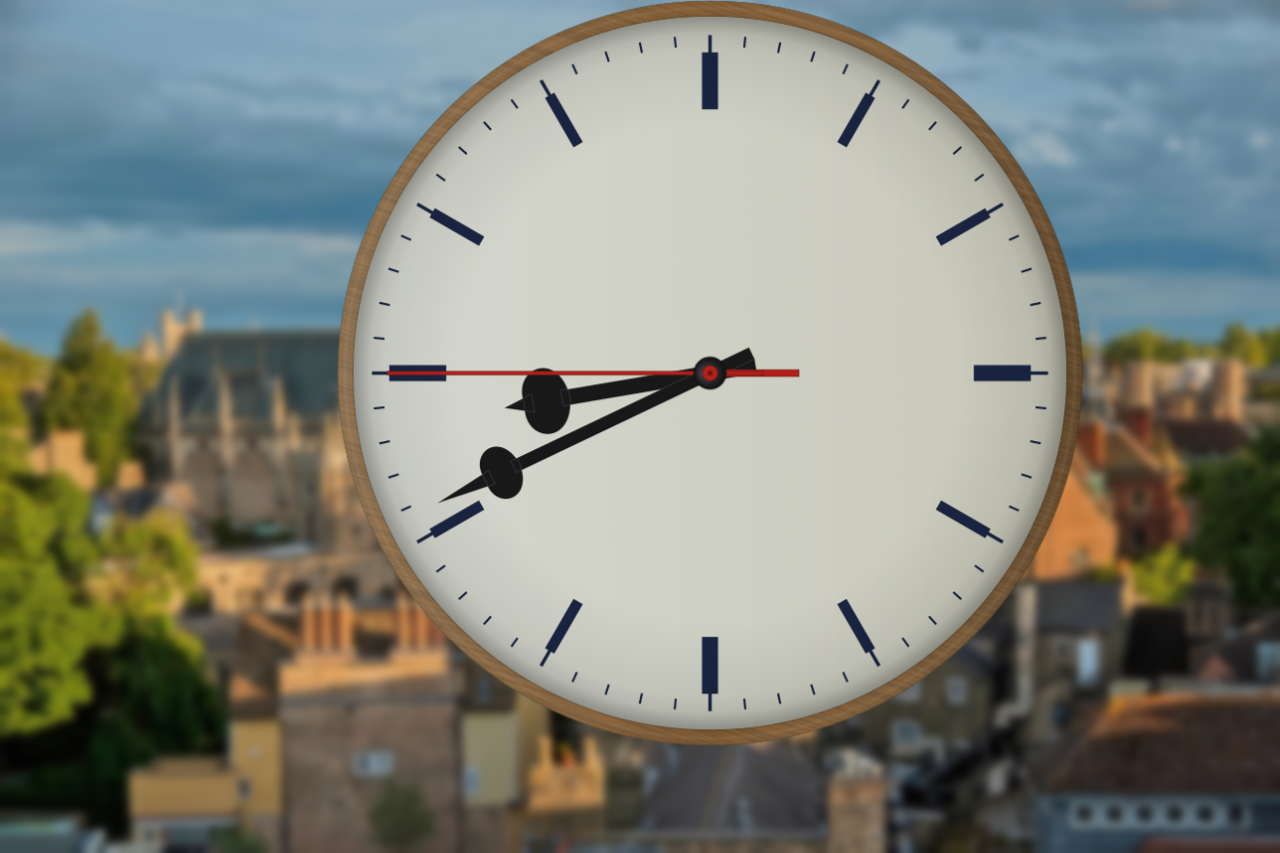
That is h=8 m=40 s=45
